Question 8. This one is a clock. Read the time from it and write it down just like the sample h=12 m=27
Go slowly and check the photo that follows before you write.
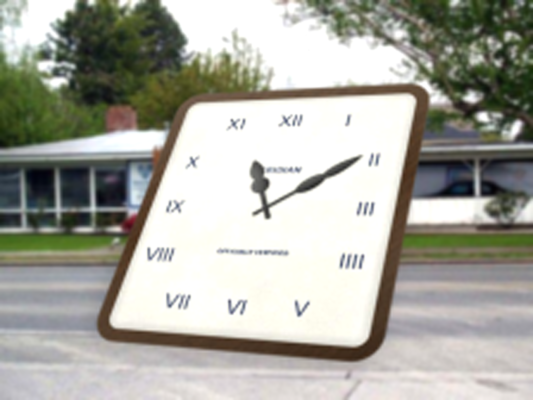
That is h=11 m=9
